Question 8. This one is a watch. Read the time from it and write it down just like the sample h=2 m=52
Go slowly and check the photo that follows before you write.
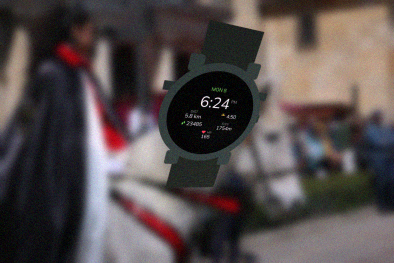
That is h=6 m=24
